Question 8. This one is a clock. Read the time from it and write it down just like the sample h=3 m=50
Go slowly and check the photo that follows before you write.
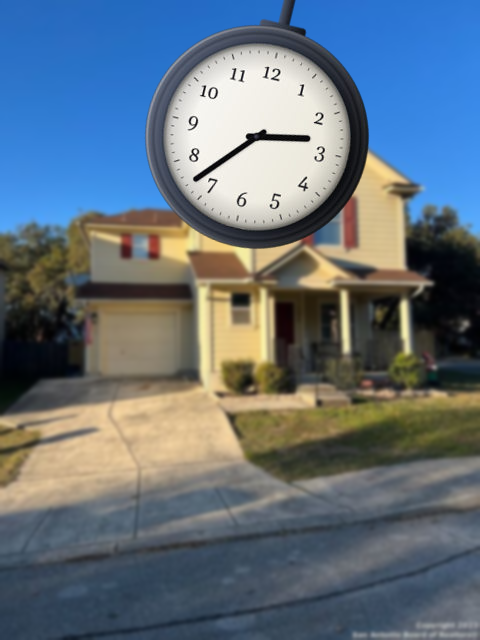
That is h=2 m=37
